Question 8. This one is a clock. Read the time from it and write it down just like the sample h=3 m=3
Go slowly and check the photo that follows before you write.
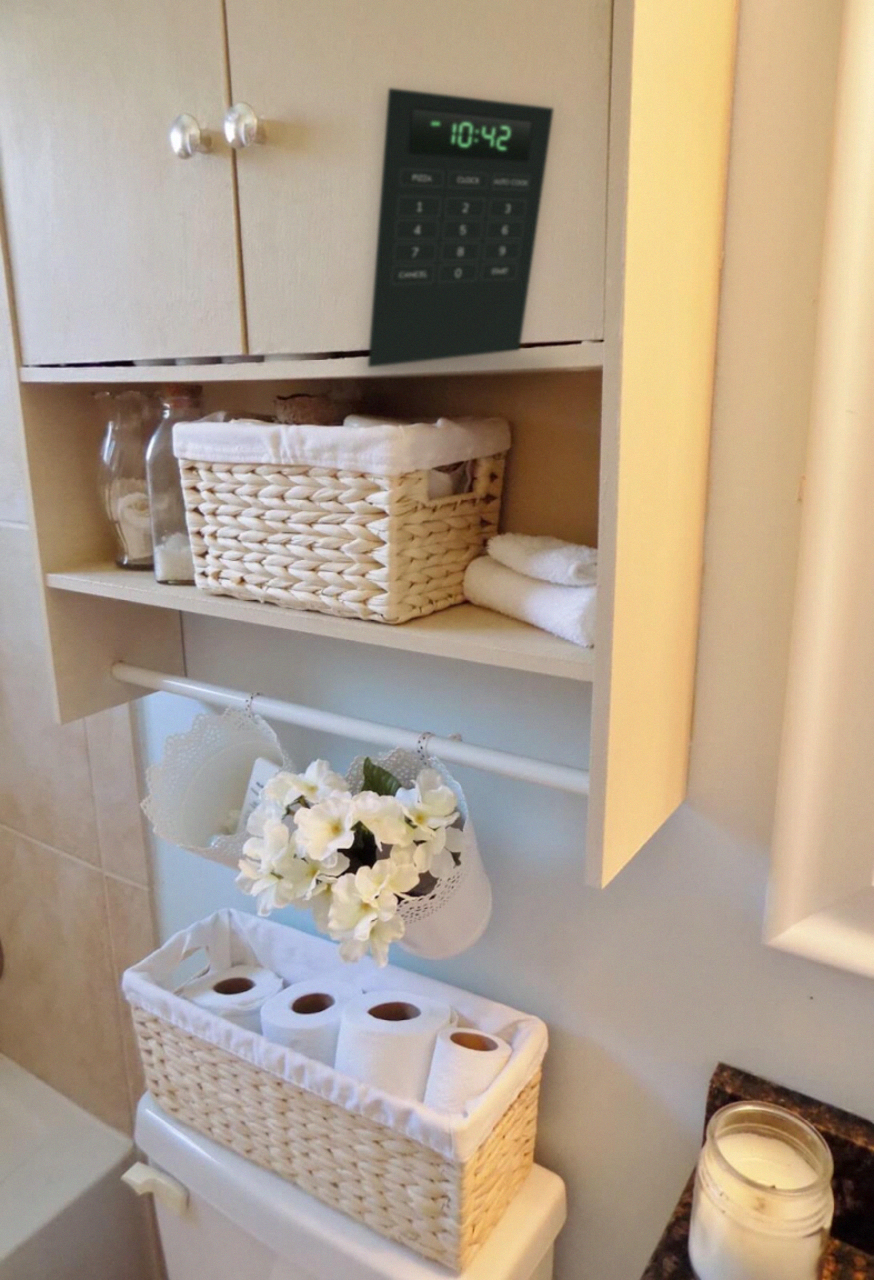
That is h=10 m=42
